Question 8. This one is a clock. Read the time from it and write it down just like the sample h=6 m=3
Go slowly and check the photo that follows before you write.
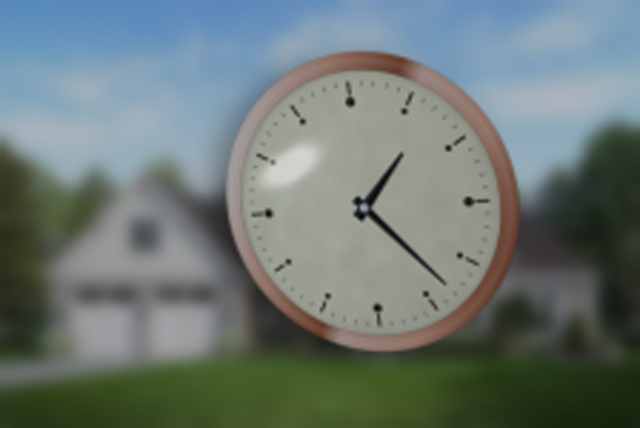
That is h=1 m=23
